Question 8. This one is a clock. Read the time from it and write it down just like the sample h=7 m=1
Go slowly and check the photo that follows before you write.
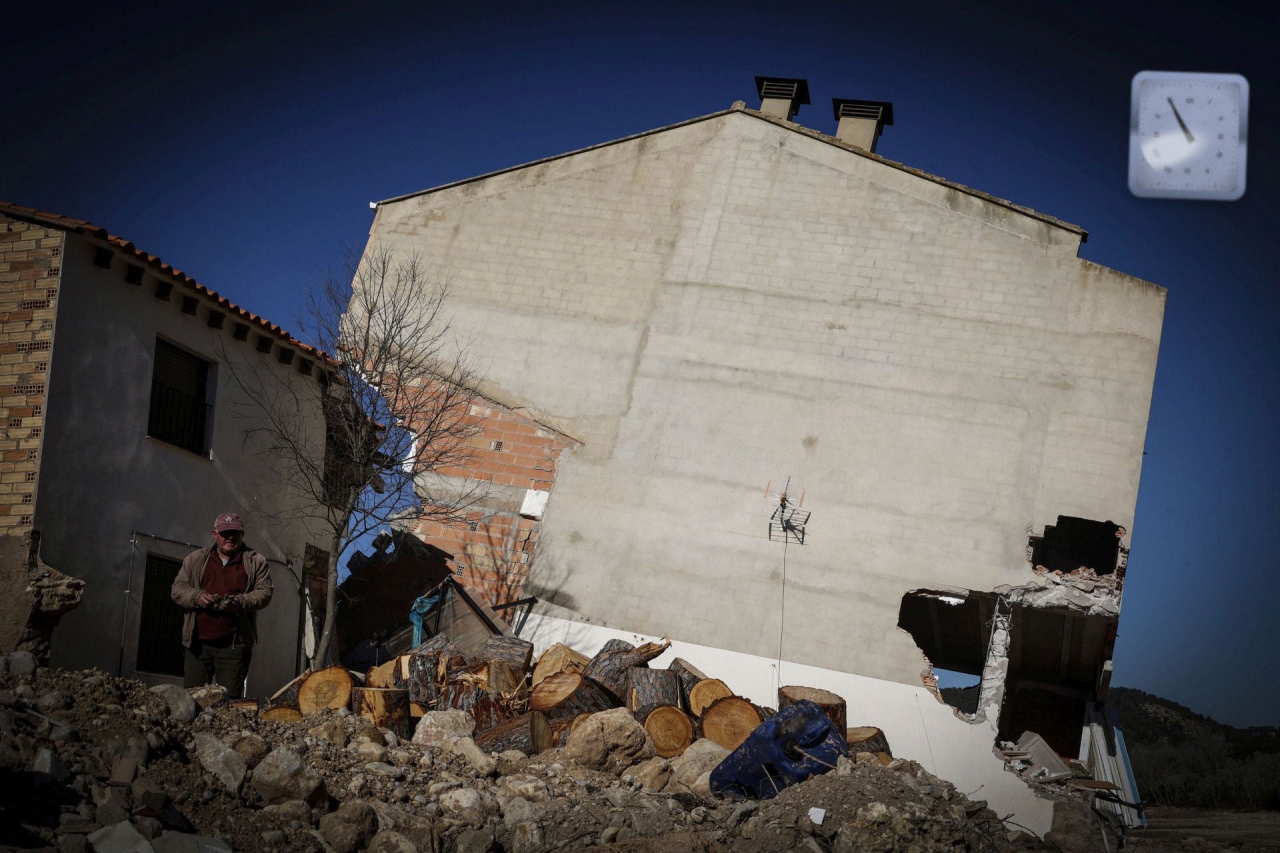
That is h=10 m=55
